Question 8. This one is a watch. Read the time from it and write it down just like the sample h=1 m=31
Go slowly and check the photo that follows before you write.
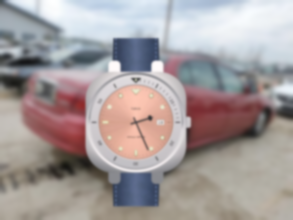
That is h=2 m=26
